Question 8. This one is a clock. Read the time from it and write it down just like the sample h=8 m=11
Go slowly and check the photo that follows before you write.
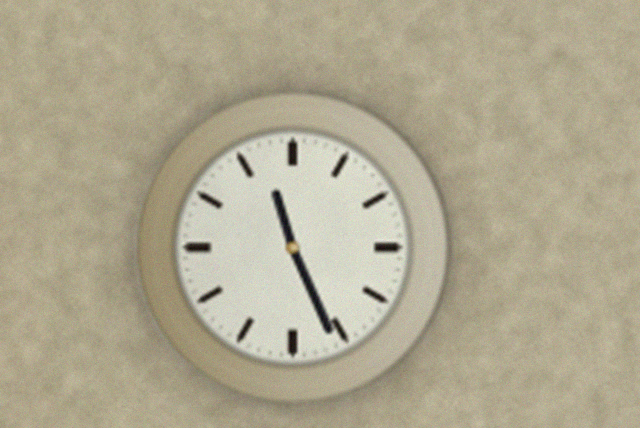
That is h=11 m=26
